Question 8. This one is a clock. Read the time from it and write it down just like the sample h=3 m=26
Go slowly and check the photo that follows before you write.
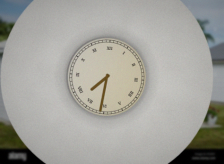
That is h=7 m=31
